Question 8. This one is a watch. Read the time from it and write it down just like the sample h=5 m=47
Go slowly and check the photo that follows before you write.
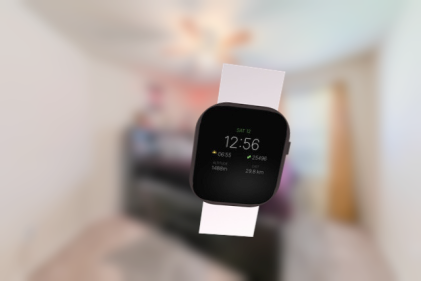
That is h=12 m=56
